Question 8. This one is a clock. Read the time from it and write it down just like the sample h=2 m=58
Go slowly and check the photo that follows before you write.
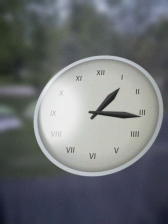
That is h=1 m=16
